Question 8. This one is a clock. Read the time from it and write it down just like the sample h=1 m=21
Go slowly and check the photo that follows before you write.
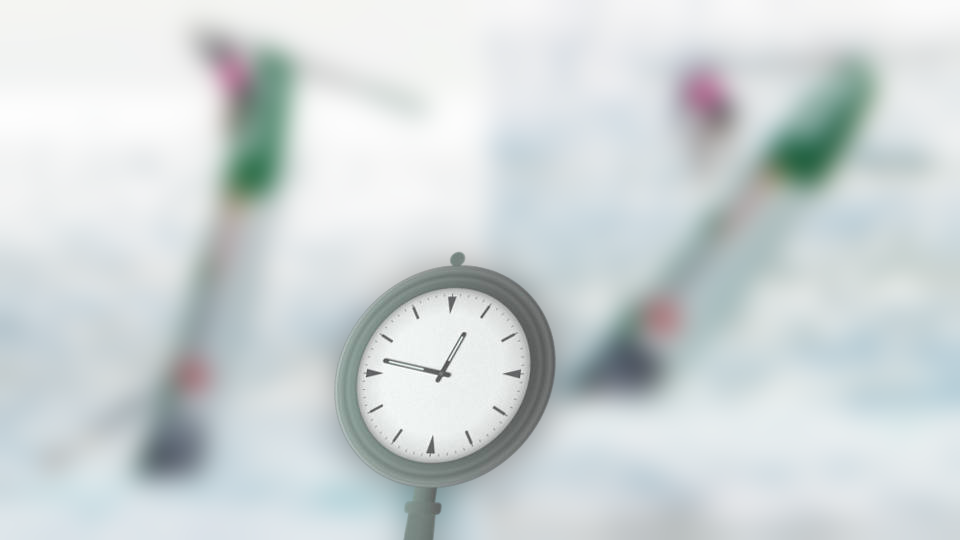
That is h=12 m=47
